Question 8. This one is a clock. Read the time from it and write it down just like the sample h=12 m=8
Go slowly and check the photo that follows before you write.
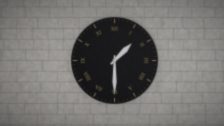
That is h=1 m=30
